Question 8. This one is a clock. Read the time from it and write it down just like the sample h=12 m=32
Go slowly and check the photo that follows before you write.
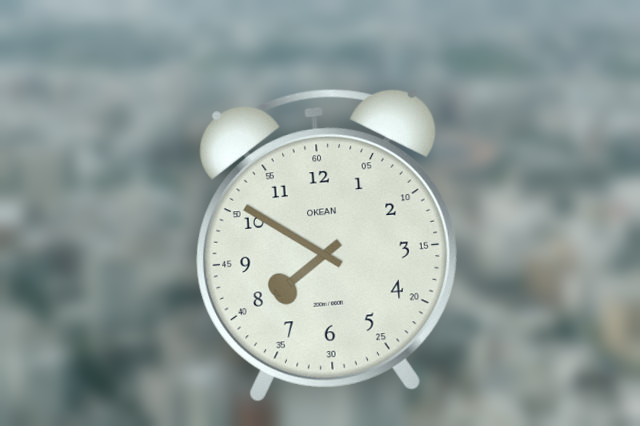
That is h=7 m=51
